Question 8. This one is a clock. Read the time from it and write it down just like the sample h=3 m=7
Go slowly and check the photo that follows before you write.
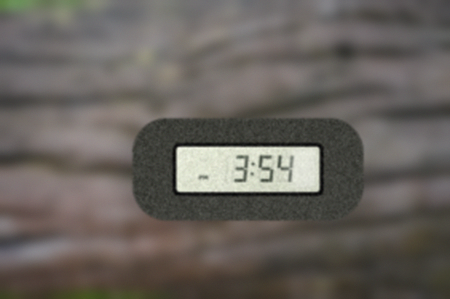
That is h=3 m=54
